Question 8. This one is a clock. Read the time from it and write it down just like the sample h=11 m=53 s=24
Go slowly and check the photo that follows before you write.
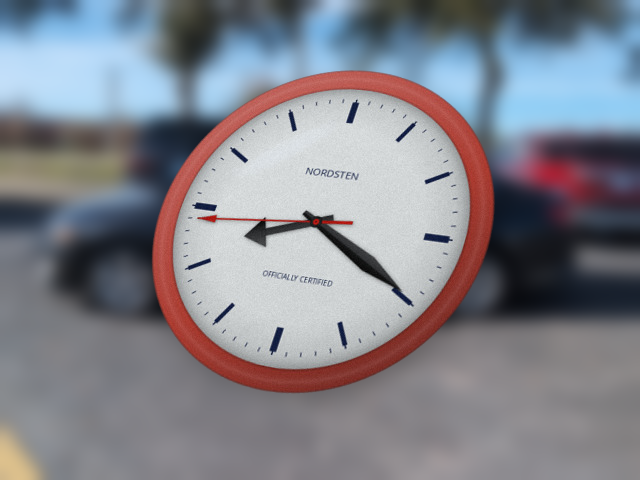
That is h=8 m=19 s=44
